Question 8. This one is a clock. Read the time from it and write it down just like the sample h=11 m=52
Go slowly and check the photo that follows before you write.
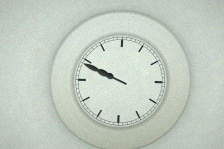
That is h=9 m=49
